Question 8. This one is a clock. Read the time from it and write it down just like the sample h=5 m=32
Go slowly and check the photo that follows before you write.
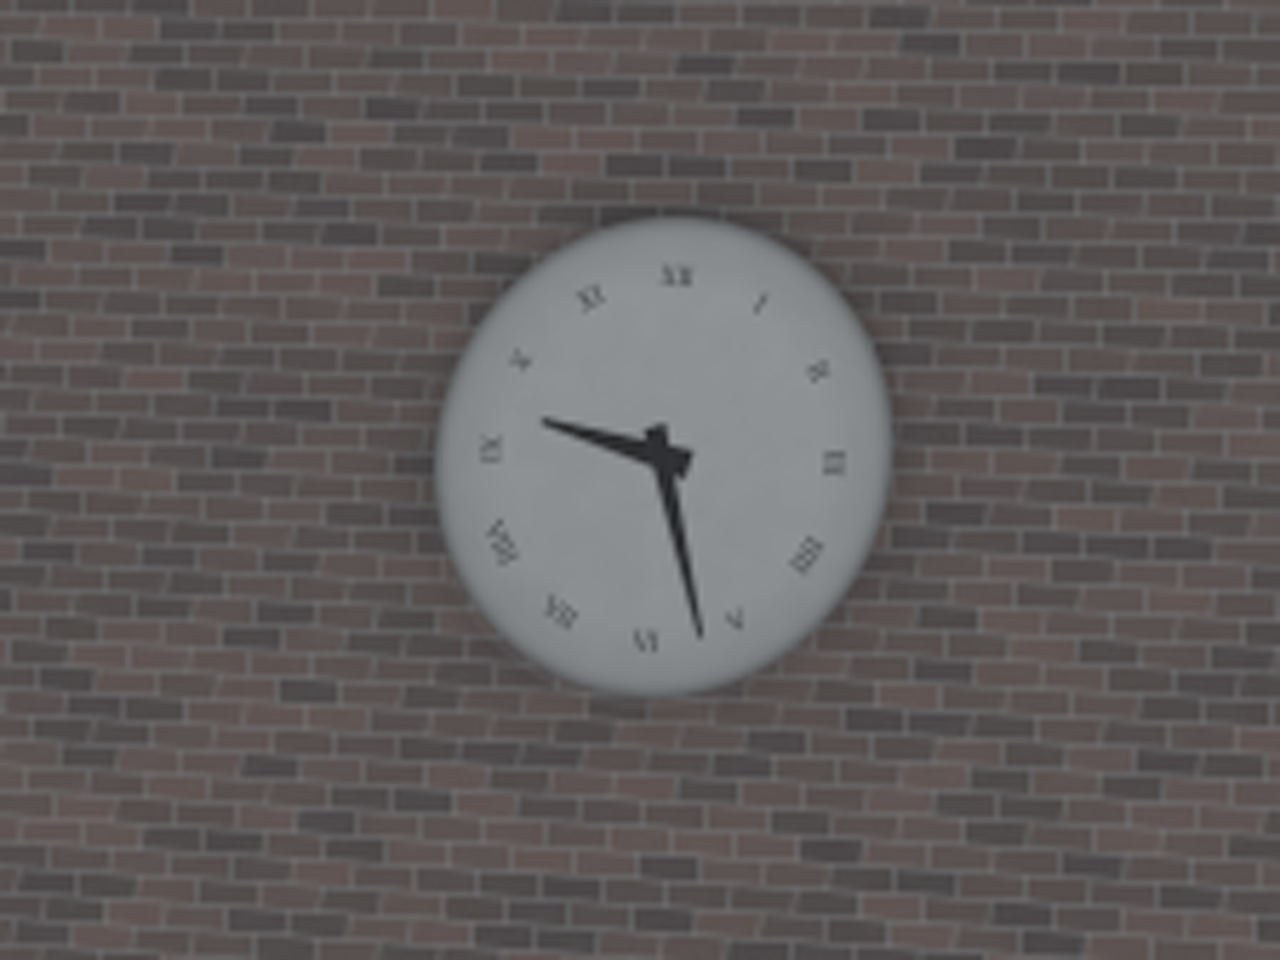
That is h=9 m=27
